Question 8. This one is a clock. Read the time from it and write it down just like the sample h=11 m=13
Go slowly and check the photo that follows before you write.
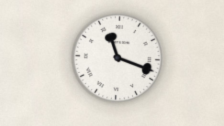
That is h=11 m=18
